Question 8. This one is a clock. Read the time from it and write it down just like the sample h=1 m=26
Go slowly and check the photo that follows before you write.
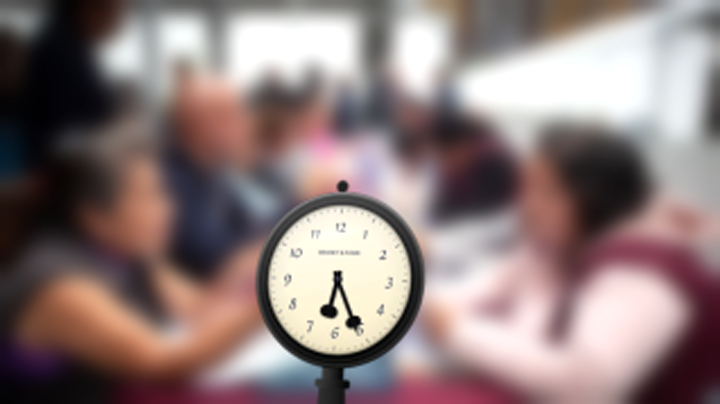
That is h=6 m=26
